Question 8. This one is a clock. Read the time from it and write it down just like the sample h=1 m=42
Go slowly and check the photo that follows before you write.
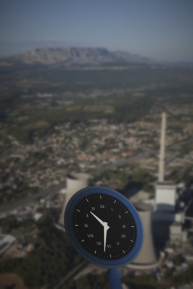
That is h=10 m=32
